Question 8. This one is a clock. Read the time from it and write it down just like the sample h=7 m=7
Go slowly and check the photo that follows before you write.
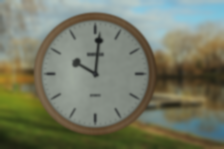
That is h=10 m=1
